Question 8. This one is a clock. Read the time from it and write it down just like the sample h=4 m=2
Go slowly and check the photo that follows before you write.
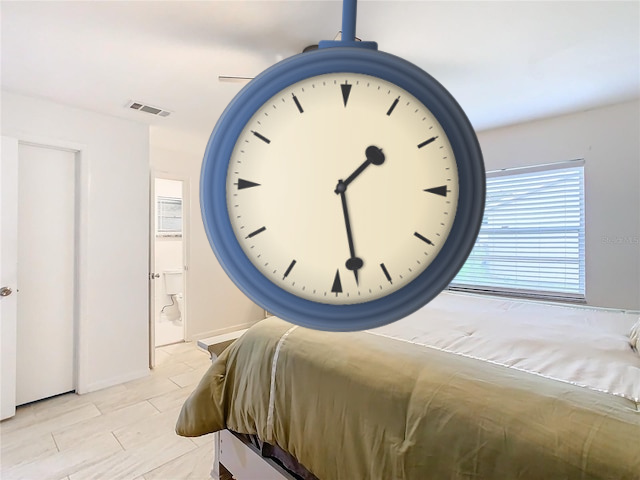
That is h=1 m=28
